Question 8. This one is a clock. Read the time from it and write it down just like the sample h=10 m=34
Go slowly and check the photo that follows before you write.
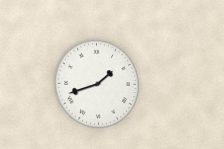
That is h=1 m=42
